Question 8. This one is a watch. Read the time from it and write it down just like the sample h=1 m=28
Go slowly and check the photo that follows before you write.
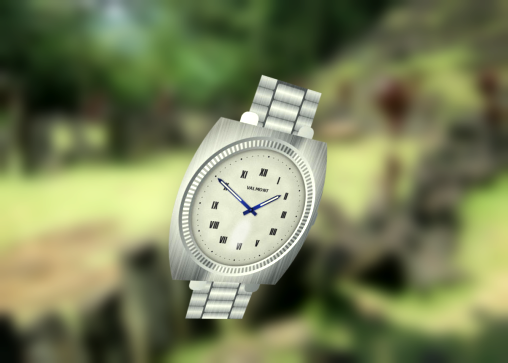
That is h=1 m=50
